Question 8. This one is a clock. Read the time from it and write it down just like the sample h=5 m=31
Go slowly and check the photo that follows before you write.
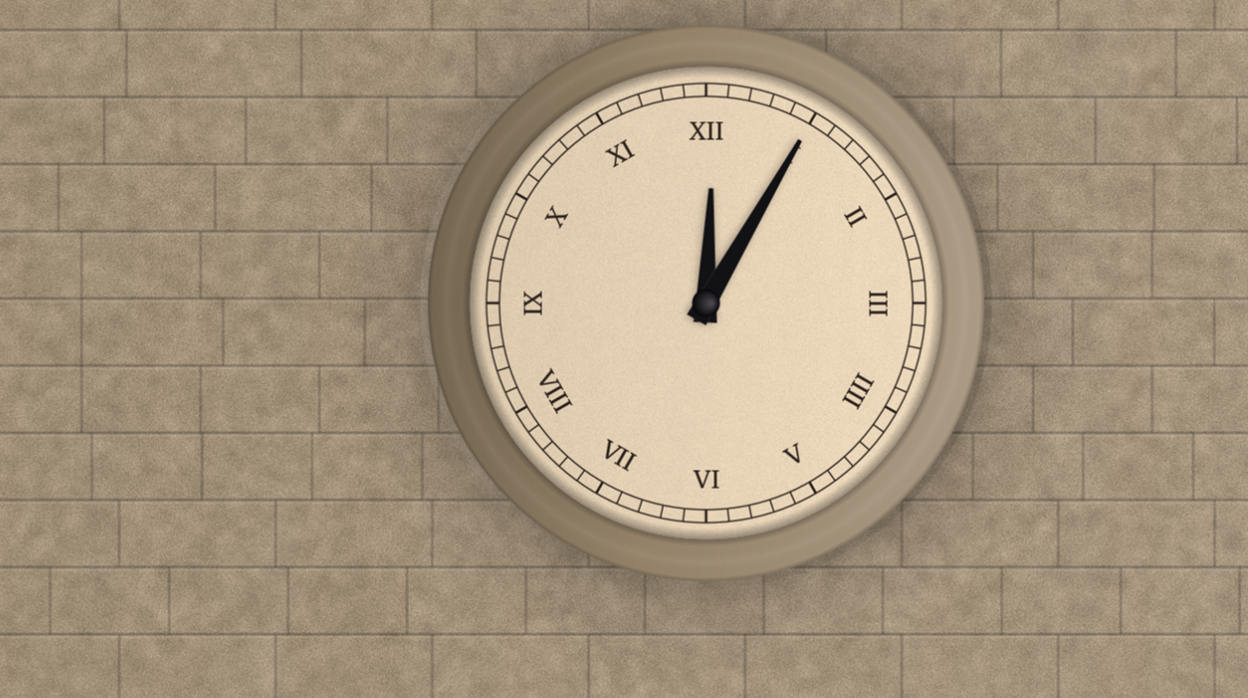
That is h=12 m=5
